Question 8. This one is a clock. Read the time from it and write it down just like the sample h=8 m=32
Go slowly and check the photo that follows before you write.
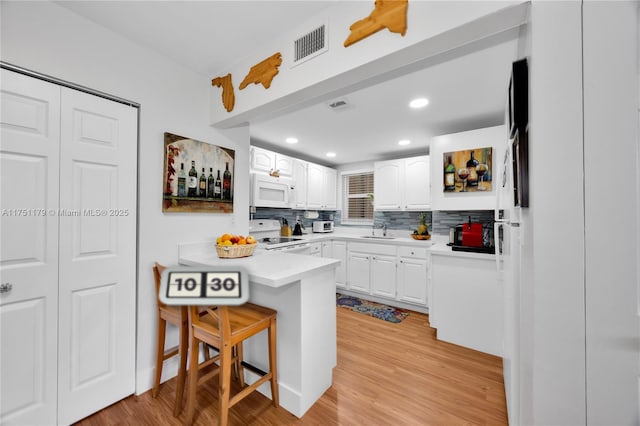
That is h=10 m=30
